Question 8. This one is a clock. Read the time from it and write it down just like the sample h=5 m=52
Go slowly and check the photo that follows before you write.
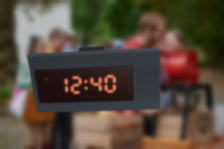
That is h=12 m=40
